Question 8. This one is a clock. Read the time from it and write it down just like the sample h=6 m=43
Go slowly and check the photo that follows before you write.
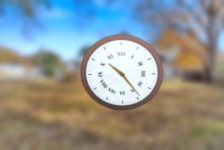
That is h=10 m=24
